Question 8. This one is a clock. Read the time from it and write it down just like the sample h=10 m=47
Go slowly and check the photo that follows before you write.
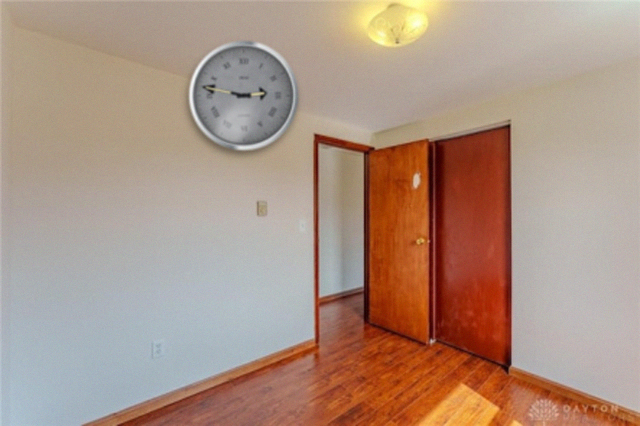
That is h=2 m=47
